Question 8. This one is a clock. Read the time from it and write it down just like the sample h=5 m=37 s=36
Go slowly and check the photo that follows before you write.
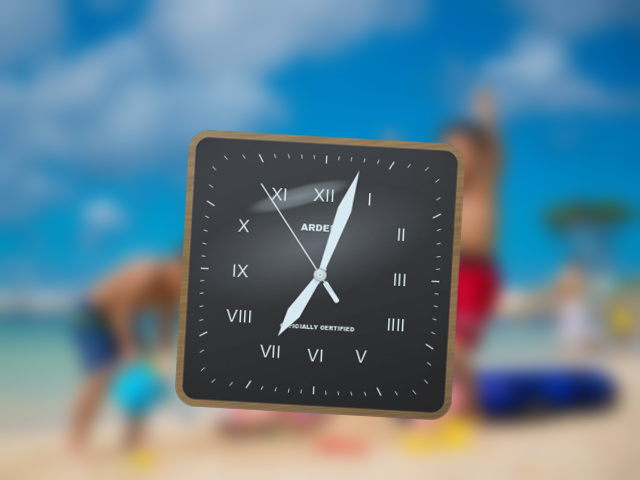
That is h=7 m=2 s=54
